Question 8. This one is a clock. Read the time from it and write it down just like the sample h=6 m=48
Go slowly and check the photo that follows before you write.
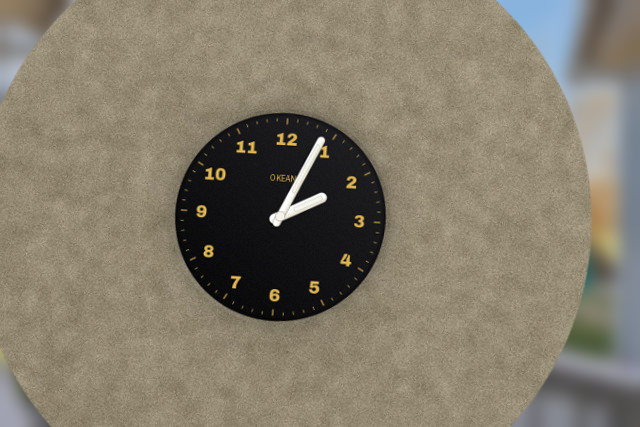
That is h=2 m=4
